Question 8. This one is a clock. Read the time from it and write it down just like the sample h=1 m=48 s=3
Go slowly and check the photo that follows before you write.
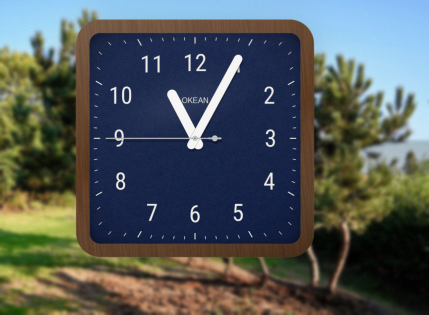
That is h=11 m=4 s=45
